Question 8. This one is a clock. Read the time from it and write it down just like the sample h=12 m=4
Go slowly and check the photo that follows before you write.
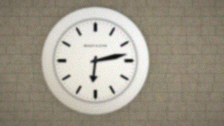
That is h=6 m=13
